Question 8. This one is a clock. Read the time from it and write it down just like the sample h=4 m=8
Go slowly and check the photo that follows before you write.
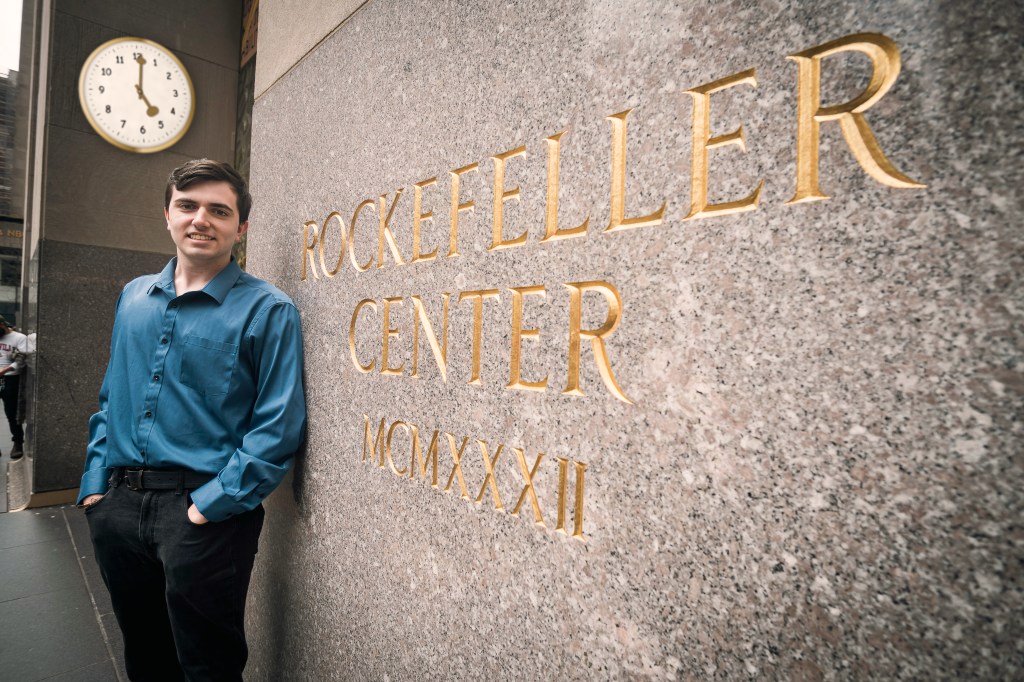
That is h=5 m=1
